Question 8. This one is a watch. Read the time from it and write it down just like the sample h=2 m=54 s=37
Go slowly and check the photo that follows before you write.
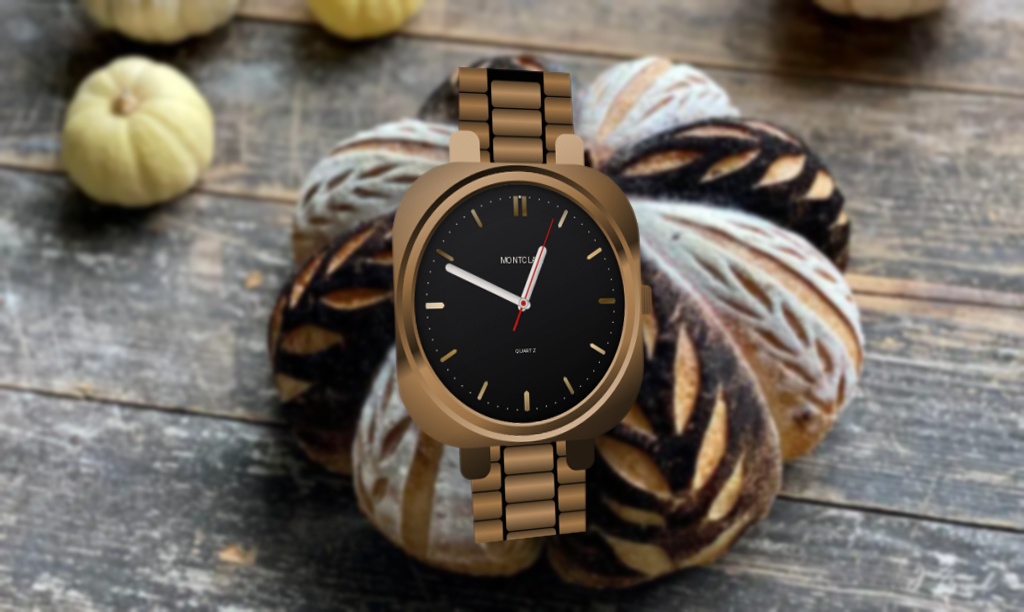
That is h=12 m=49 s=4
